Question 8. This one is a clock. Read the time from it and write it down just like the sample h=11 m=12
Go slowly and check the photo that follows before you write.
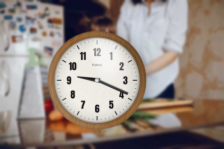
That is h=9 m=19
